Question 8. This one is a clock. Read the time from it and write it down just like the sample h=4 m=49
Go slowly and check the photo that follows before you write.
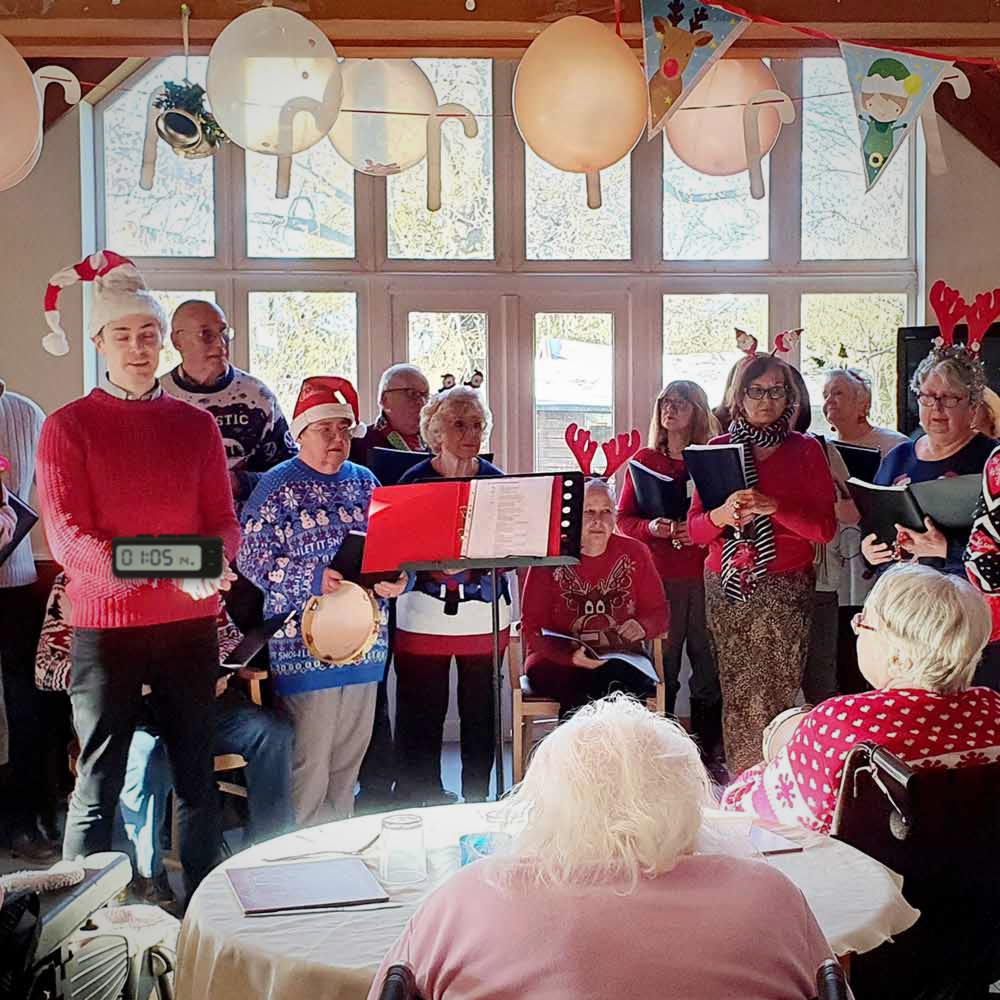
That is h=1 m=5
